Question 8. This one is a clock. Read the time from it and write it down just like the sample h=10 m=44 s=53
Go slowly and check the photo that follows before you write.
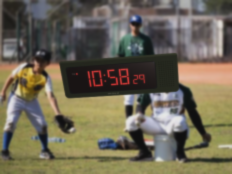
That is h=10 m=58 s=29
